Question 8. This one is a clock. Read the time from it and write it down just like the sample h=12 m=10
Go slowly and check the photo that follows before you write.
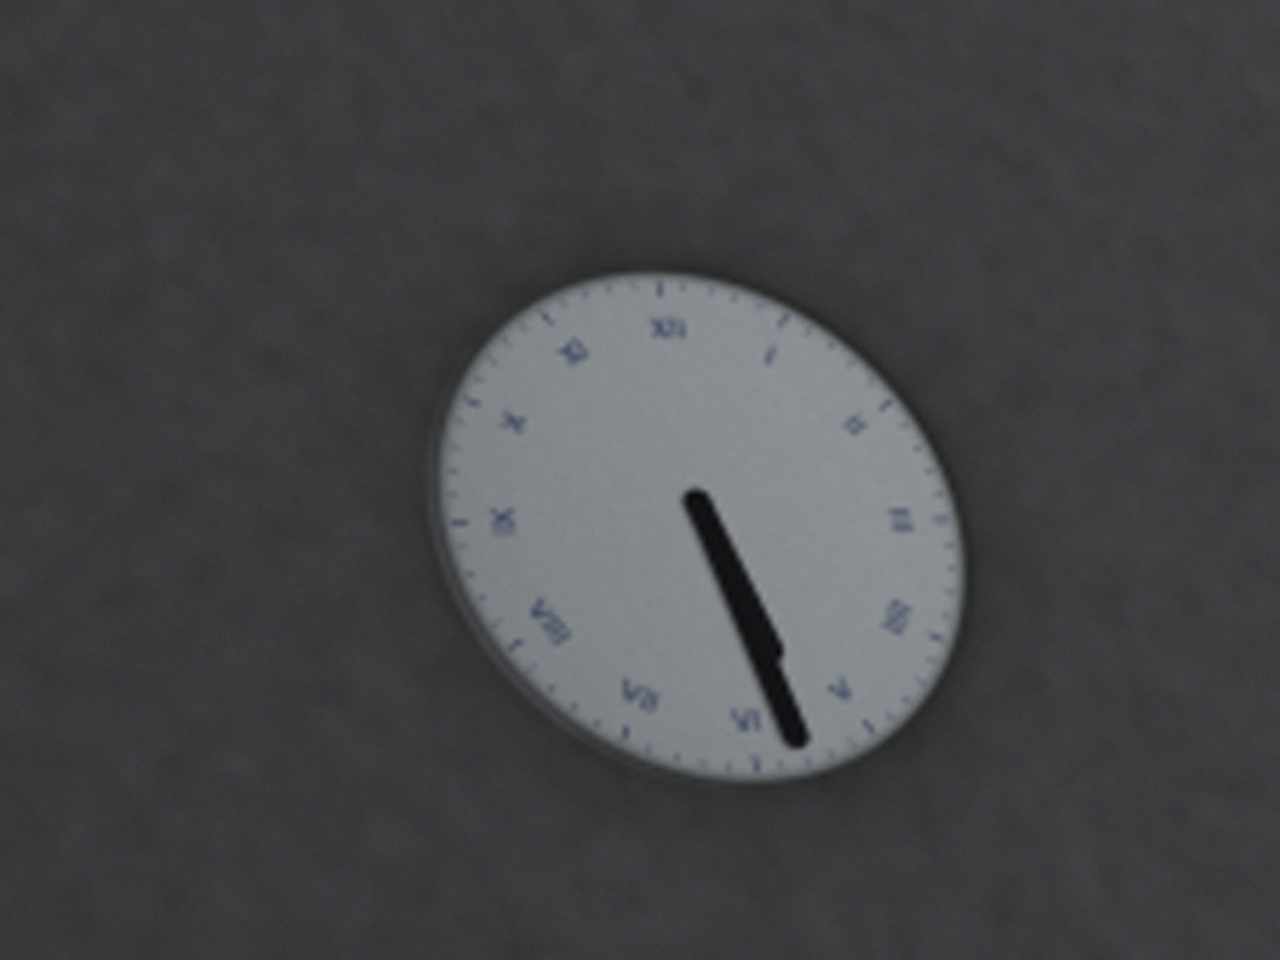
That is h=5 m=28
